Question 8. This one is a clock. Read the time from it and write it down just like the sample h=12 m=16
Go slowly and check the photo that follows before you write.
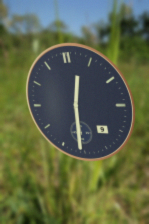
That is h=12 m=31
